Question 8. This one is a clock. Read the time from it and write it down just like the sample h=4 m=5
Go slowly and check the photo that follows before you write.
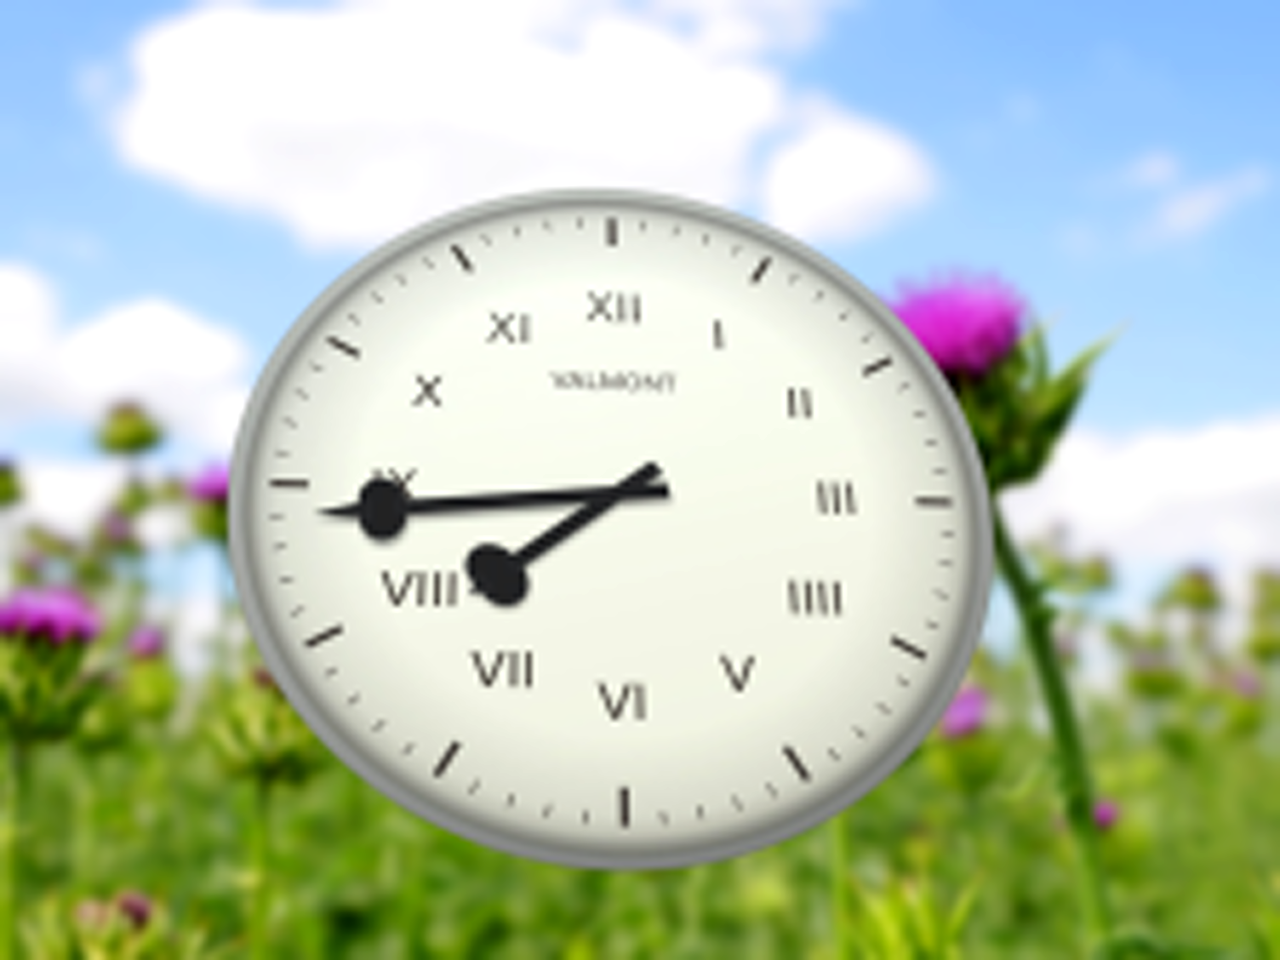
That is h=7 m=44
